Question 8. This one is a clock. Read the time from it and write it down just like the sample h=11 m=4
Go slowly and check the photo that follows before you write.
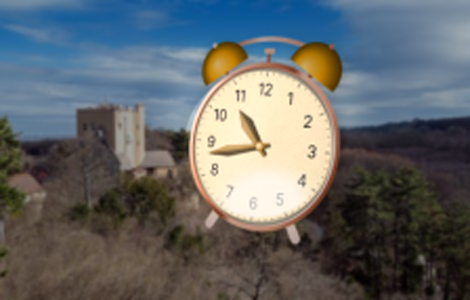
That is h=10 m=43
